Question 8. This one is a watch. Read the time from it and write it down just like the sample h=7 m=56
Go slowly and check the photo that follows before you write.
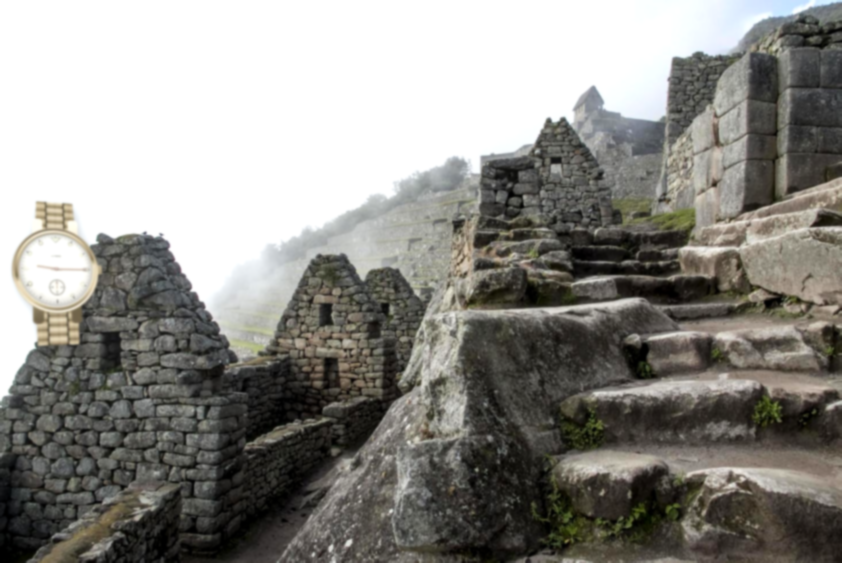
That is h=9 m=15
